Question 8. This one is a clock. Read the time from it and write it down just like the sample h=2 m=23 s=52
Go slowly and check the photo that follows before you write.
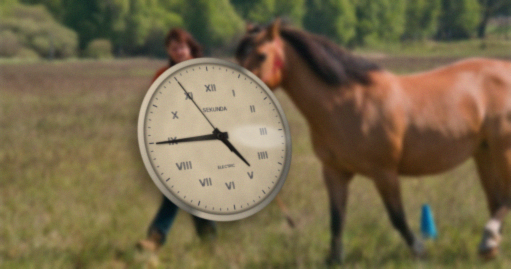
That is h=4 m=44 s=55
